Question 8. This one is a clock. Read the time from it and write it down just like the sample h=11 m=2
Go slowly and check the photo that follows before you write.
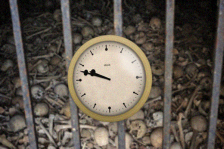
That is h=9 m=48
